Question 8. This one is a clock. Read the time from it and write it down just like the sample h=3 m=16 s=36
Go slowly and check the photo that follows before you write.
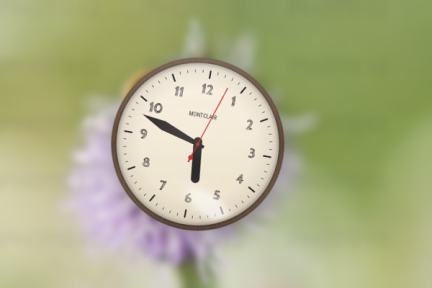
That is h=5 m=48 s=3
